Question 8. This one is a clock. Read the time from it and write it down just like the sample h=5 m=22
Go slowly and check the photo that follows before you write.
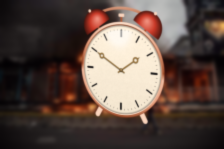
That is h=1 m=50
